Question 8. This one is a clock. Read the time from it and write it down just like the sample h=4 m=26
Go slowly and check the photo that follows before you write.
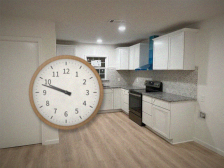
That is h=9 m=48
